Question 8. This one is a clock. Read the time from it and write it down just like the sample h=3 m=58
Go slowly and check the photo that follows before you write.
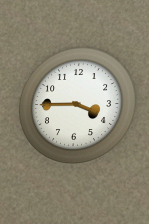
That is h=3 m=45
